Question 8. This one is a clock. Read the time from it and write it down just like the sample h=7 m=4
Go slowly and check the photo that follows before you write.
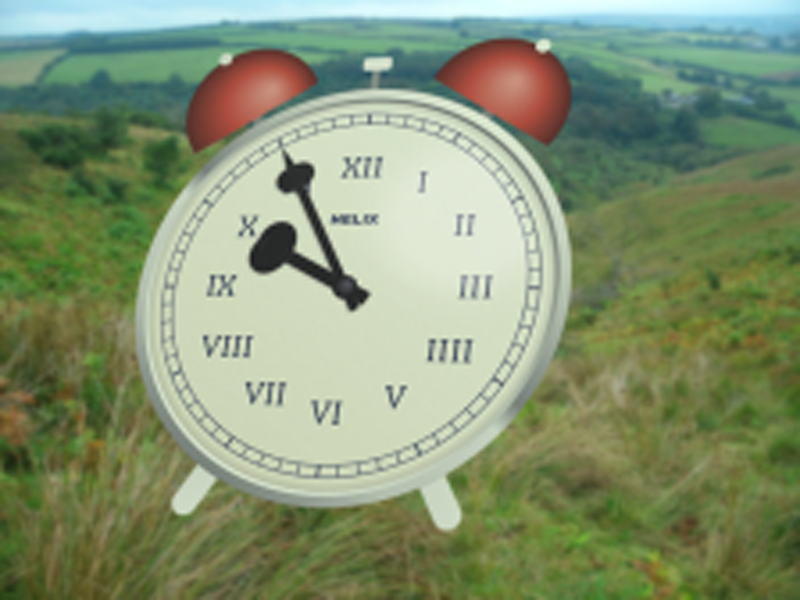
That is h=9 m=55
